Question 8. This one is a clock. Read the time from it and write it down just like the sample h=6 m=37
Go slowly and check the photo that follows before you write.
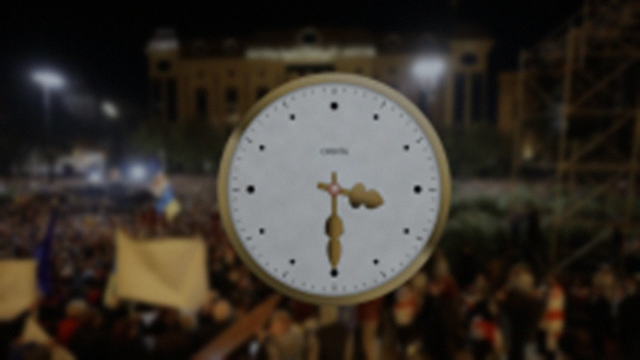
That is h=3 m=30
